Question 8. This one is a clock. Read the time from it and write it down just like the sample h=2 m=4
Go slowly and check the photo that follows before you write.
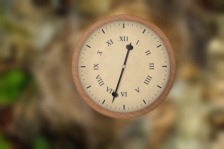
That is h=12 m=33
